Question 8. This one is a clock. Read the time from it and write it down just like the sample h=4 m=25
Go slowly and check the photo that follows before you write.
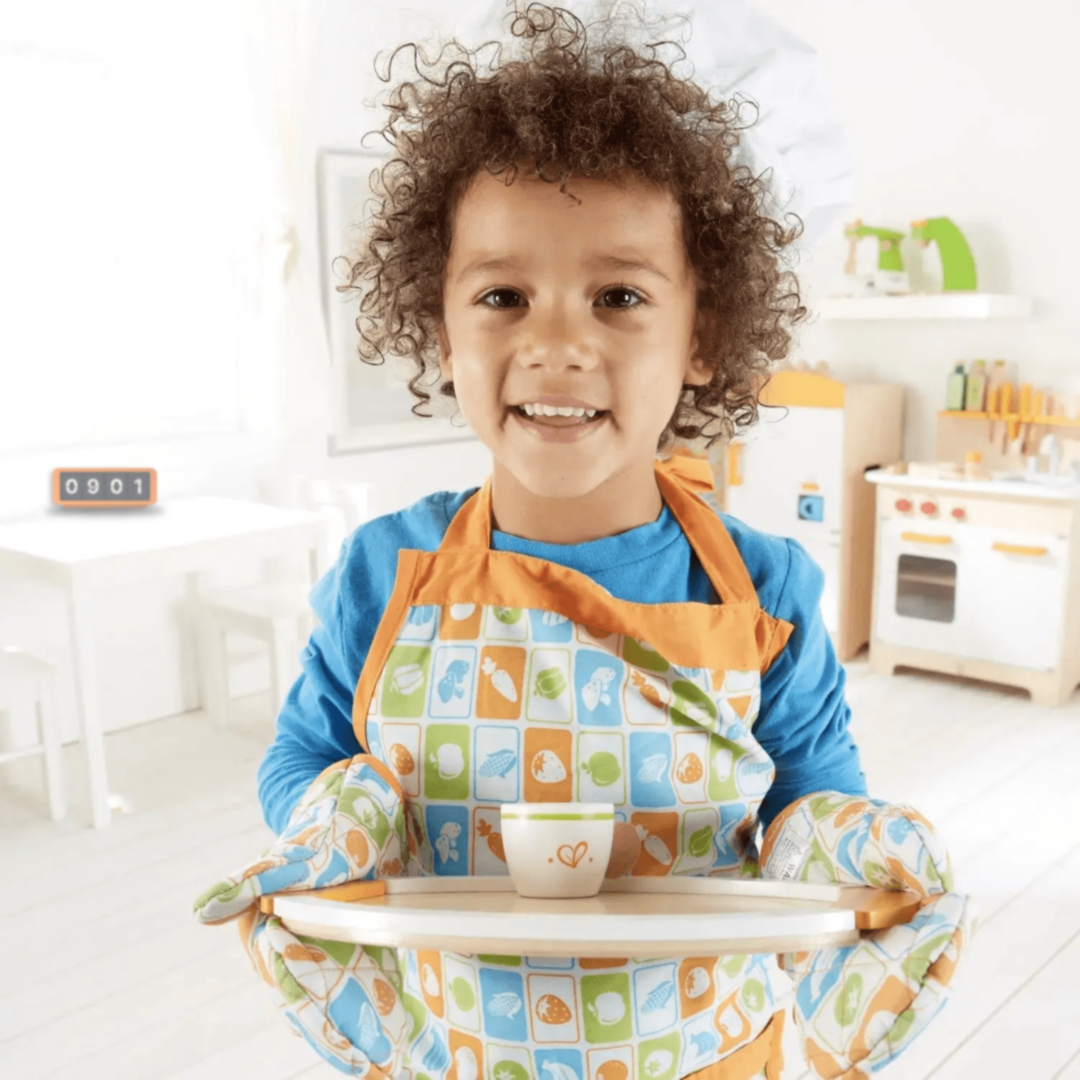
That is h=9 m=1
